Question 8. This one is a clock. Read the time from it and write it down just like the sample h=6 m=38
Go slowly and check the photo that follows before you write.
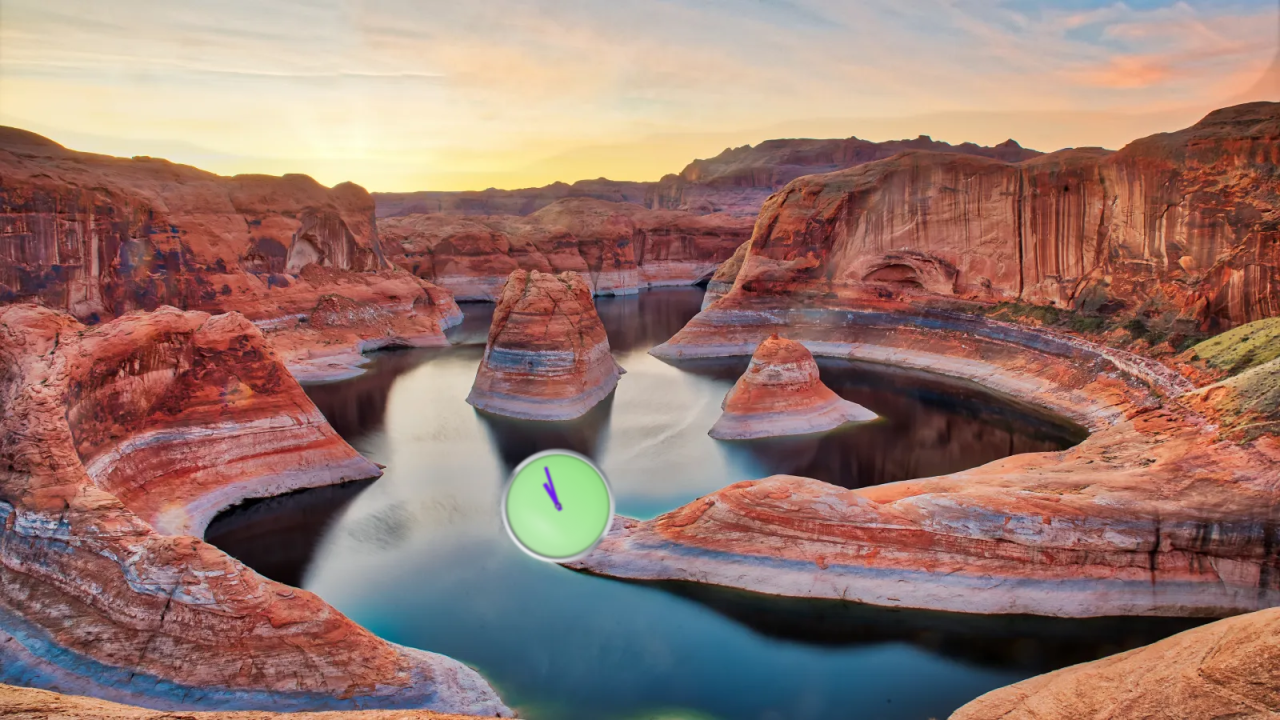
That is h=10 m=57
